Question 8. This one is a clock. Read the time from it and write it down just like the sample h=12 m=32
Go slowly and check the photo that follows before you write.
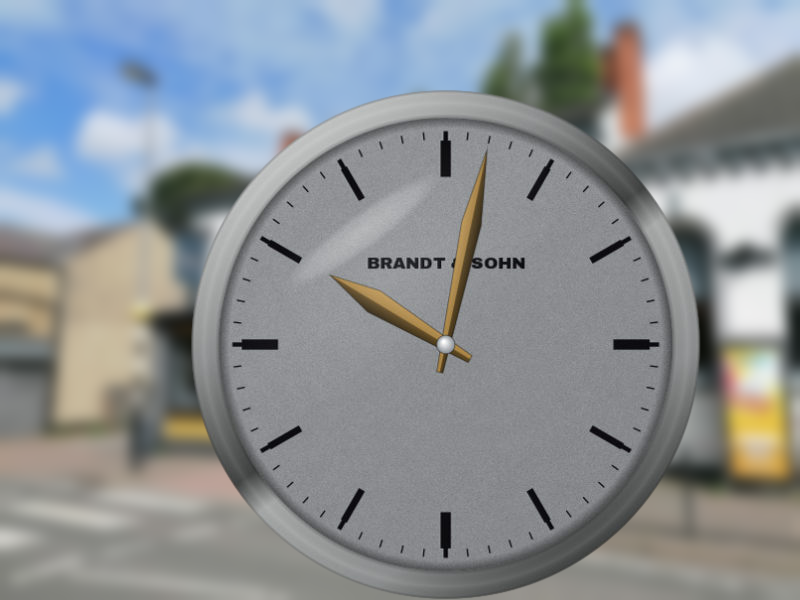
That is h=10 m=2
